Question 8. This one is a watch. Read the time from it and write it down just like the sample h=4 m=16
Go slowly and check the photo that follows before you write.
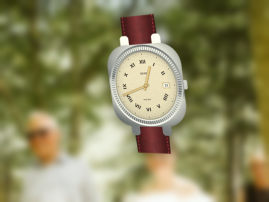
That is h=12 m=42
